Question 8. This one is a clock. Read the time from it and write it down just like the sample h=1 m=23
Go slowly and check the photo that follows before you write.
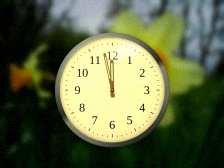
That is h=11 m=58
